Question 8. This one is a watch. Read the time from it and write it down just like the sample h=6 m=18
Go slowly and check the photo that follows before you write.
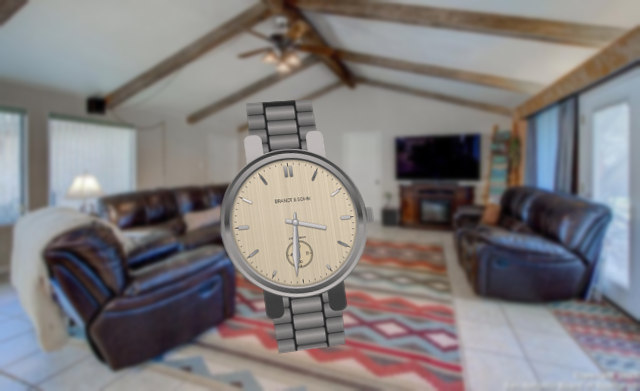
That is h=3 m=31
